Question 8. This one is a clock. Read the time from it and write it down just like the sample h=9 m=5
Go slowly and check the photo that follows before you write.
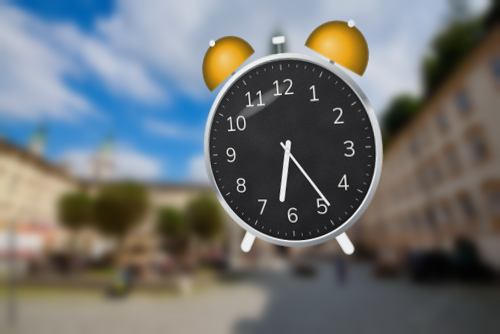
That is h=6 m=24
